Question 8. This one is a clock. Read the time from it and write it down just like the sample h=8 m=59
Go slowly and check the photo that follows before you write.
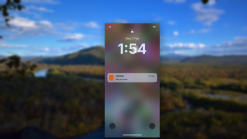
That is h=1 m=54
